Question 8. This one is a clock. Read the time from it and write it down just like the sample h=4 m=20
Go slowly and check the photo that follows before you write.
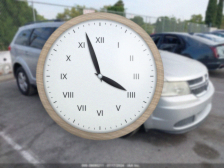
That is h=3 m=57
